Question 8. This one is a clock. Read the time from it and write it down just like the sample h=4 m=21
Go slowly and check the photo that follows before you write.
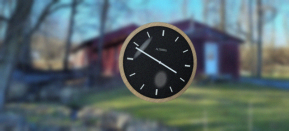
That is h=3 m=49
